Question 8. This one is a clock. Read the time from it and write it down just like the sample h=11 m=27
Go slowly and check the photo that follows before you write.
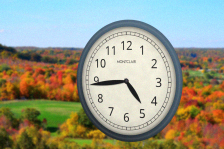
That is h=4 m=44
